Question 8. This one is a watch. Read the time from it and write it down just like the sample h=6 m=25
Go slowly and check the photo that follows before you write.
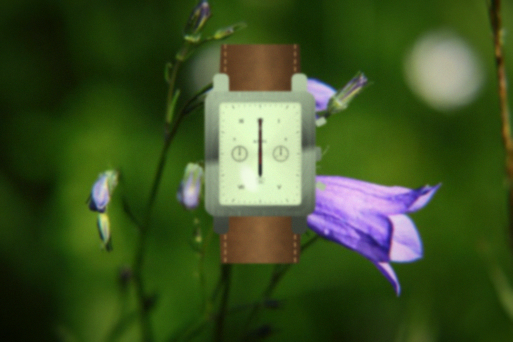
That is h=6 m=0
